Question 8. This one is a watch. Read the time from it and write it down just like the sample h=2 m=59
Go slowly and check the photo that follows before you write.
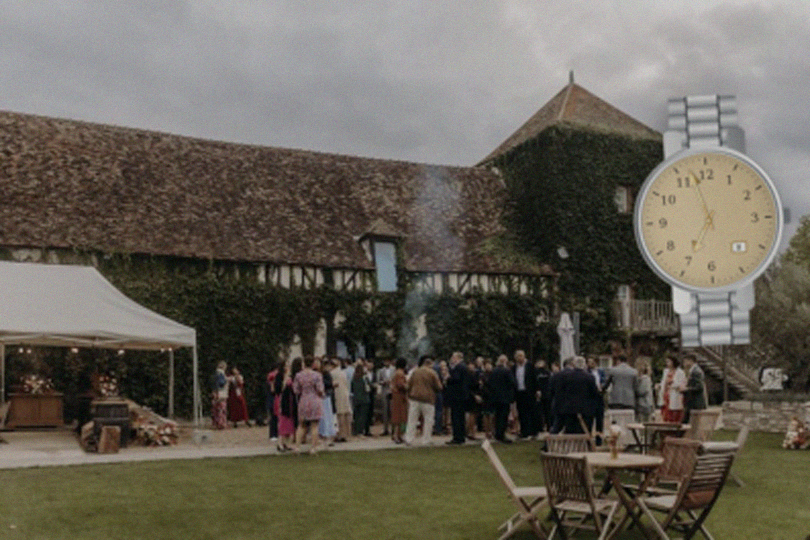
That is h=6 m=57
